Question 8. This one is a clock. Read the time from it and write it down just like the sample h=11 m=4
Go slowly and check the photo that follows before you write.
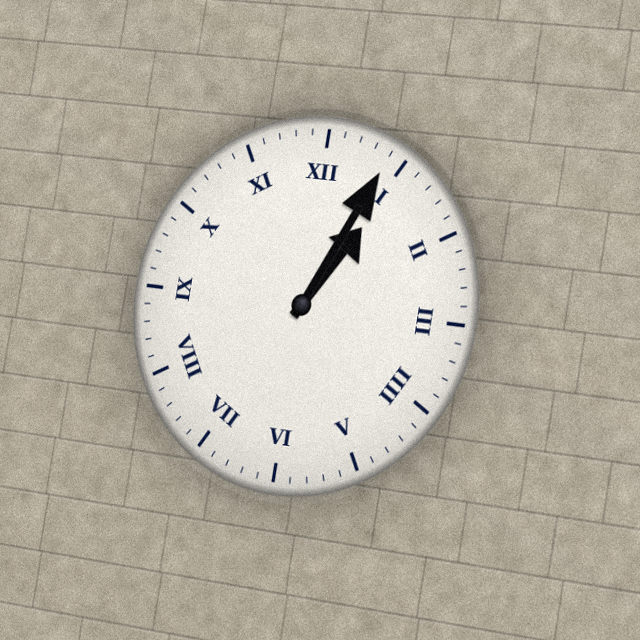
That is h=1 m=4
